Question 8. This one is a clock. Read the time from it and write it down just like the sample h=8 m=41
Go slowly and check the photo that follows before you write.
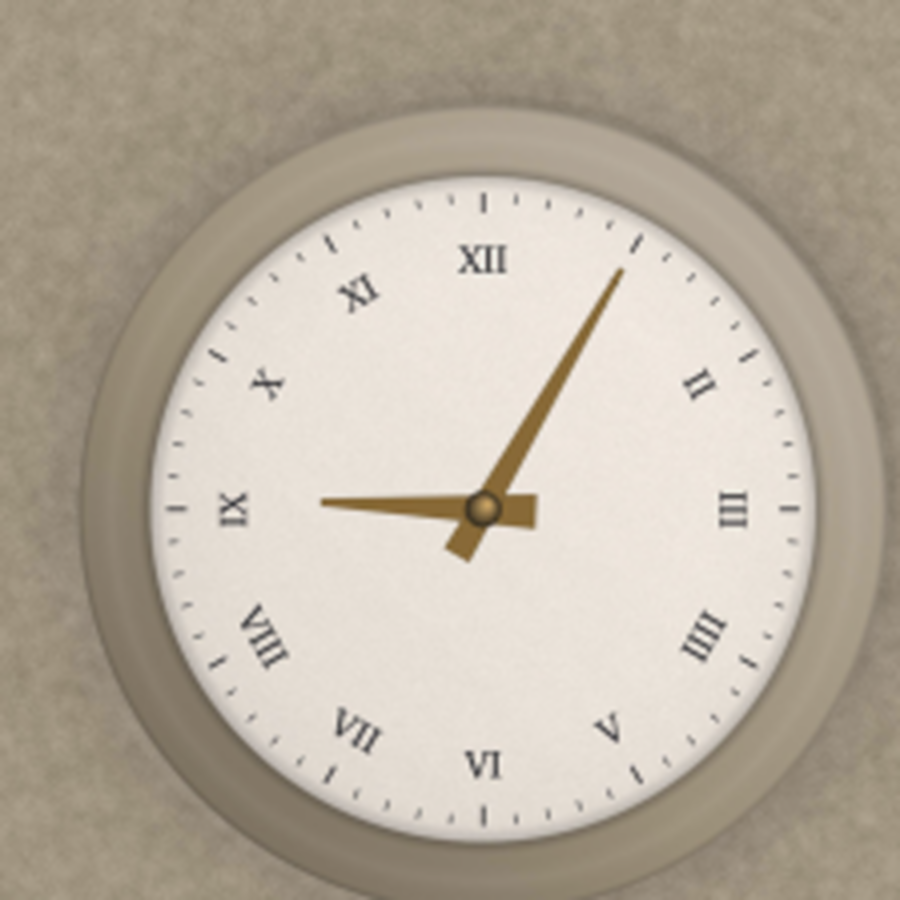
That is h=9 m=5
